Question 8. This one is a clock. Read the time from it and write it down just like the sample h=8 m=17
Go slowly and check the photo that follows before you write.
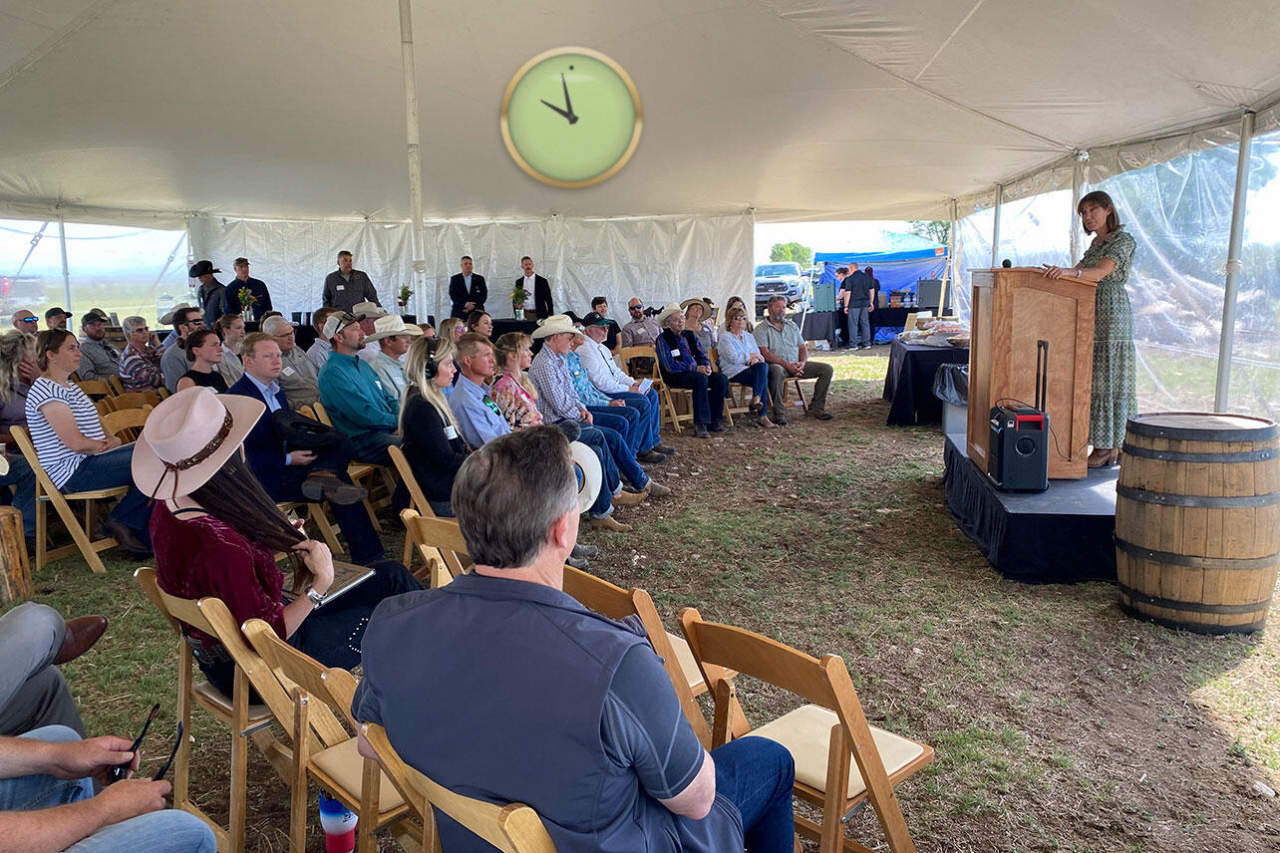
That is h=9 m=58
